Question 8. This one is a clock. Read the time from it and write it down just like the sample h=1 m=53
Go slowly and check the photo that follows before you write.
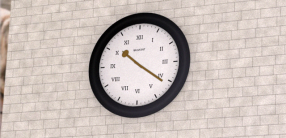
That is h=10 m=21
